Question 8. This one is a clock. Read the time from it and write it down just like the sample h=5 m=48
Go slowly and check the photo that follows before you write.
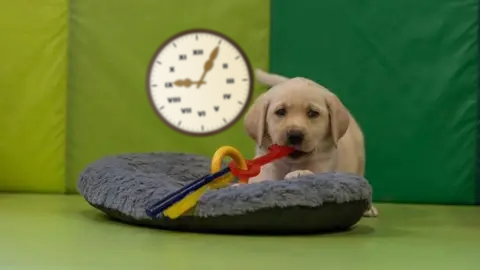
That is h=9 m=5
